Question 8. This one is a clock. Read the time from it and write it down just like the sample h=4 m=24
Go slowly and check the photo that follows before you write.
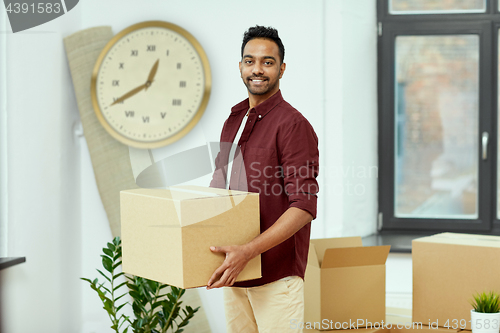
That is h=12 m=40
